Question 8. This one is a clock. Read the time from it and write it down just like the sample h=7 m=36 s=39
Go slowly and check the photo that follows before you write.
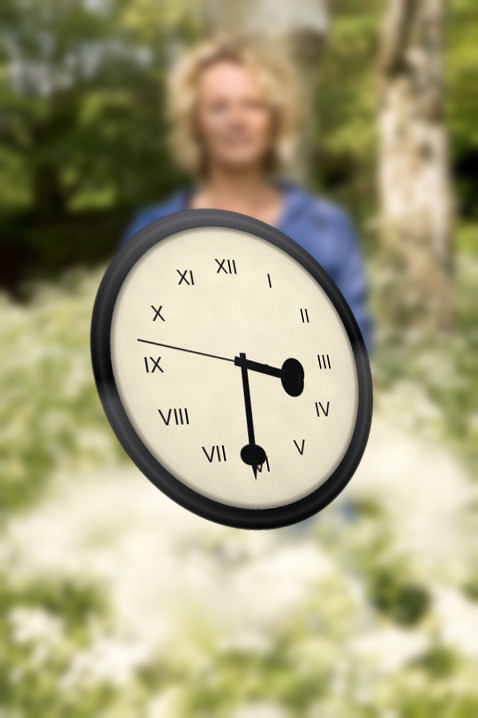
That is h=3 m=30 s=47
